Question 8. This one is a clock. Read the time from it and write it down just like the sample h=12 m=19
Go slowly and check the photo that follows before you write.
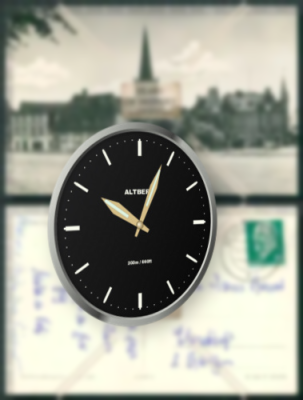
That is h=10 m=4
